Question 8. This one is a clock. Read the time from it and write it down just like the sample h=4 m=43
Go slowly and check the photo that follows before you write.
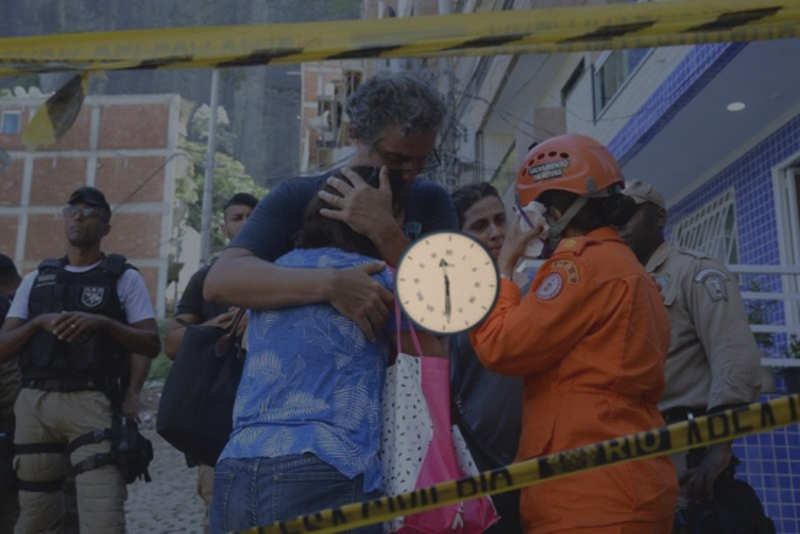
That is h=11 m=29
